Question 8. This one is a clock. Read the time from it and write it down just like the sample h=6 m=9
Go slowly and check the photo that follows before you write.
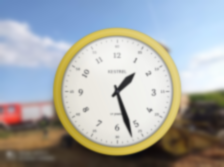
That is h=1 m=27
